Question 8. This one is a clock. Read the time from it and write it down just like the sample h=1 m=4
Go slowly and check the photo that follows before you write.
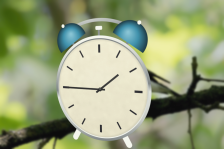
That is h=1 m=45
